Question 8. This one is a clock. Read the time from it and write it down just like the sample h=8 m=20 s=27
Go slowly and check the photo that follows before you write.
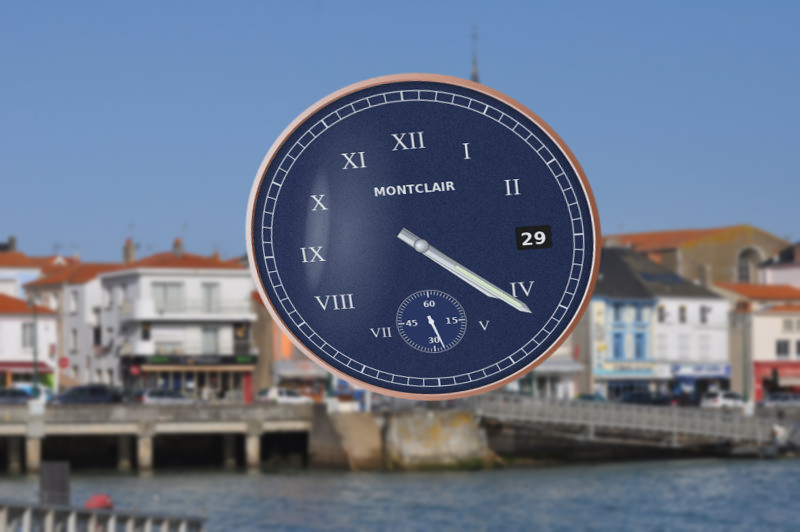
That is h=4 m=21 s=27
